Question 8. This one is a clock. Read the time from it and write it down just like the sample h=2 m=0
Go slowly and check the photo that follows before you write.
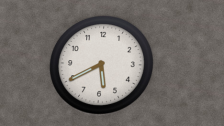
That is h=5 m=40
